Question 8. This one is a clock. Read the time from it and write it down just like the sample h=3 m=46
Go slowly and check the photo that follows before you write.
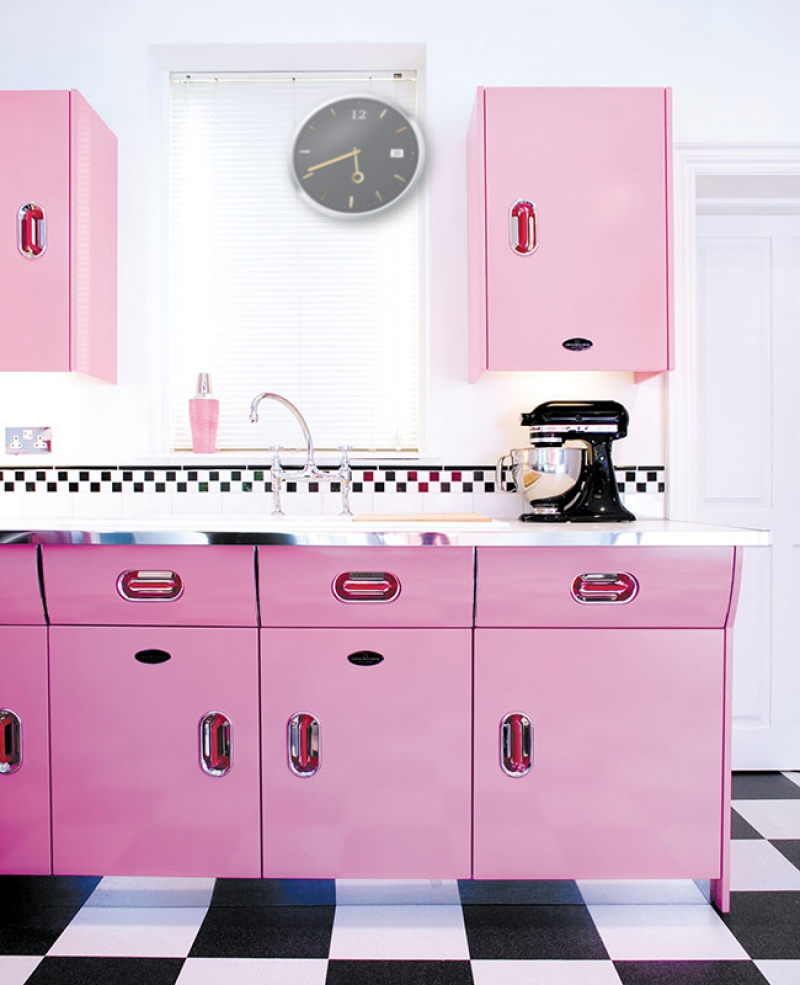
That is h=5 m=41
